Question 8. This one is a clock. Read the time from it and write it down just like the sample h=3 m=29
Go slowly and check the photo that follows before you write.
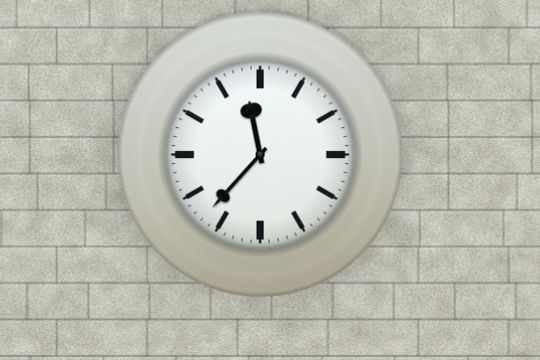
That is h=11 m=37
